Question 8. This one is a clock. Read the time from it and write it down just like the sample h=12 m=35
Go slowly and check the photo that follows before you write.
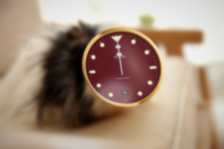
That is h=12 m=0
